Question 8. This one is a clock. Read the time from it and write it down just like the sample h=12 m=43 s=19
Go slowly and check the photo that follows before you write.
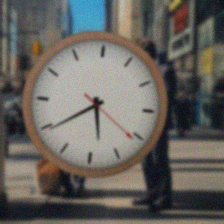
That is h=5 m=39 s=21
